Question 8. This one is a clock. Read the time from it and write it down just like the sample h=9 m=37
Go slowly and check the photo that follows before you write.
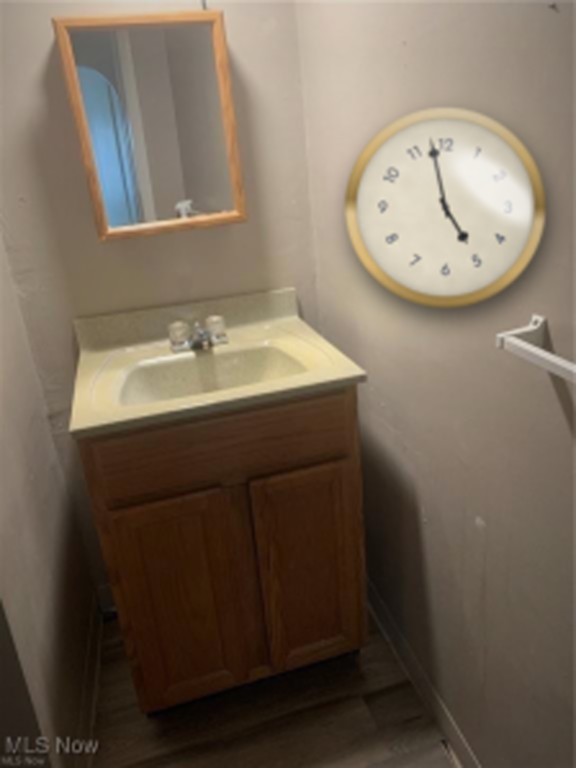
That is h=4 m=58
